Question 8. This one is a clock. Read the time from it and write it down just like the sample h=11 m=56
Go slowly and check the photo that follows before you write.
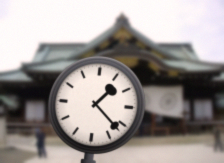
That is h=1 m=22
